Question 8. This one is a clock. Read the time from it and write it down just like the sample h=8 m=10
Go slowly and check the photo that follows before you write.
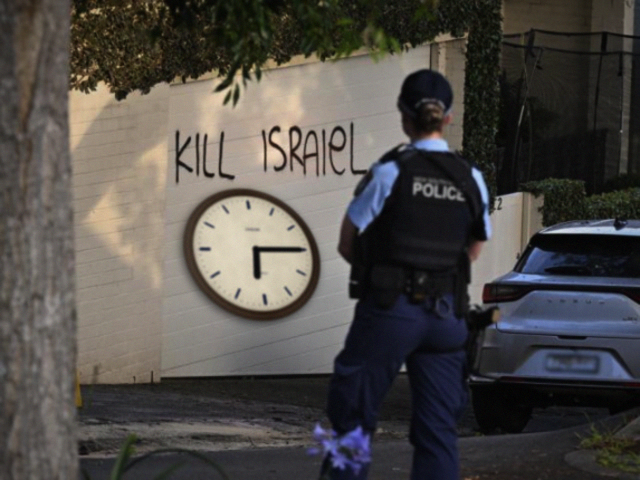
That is h=6 m=15
